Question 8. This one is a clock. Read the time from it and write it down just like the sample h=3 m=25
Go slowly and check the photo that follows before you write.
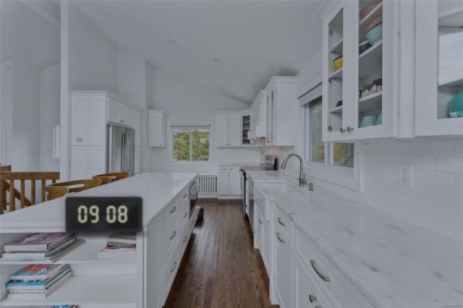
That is h=9 m=8
